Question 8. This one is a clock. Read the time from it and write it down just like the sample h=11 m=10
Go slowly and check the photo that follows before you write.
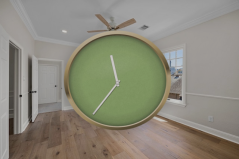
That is h=11 m=36
